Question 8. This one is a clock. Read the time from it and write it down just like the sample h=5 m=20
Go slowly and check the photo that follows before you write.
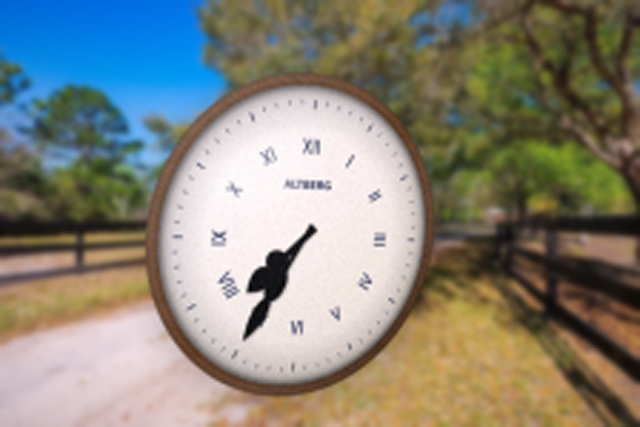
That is h=7 m=35
